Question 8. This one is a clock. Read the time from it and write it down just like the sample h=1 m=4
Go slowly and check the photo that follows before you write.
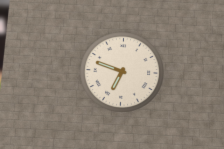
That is h=6 m=48
